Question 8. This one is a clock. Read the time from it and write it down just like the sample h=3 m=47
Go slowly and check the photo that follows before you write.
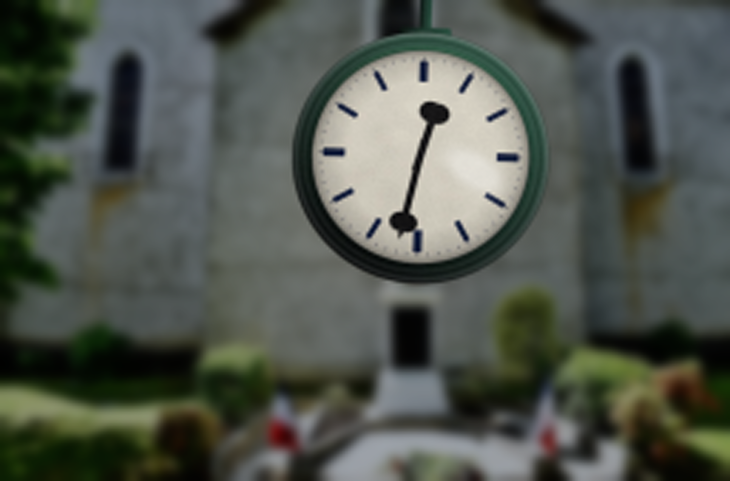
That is h=12 m=32
